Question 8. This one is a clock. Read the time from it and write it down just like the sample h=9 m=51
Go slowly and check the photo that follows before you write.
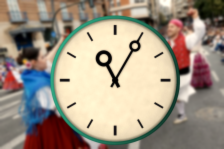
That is h=11 m=5
